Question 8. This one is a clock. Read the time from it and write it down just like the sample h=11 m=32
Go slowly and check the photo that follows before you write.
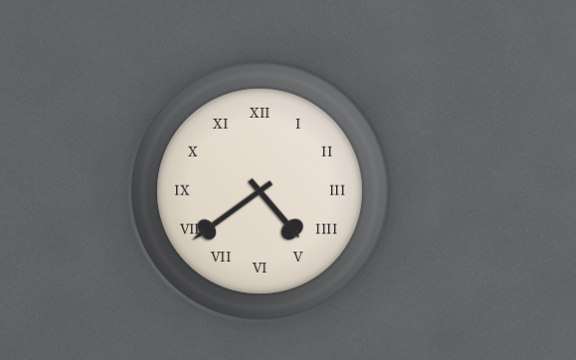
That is h=4 m=39
